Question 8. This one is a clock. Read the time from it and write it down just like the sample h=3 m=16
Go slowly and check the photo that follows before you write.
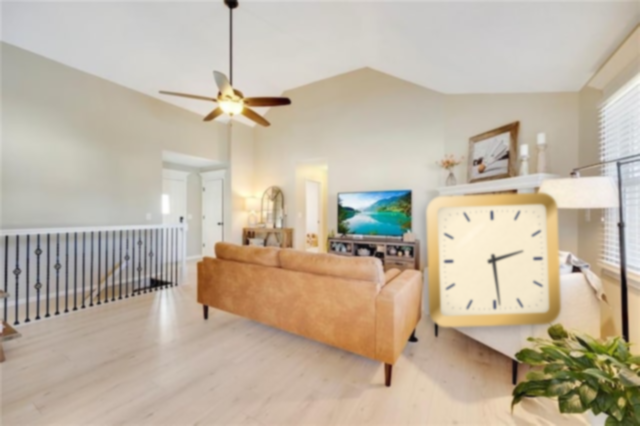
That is h=2 m=29
